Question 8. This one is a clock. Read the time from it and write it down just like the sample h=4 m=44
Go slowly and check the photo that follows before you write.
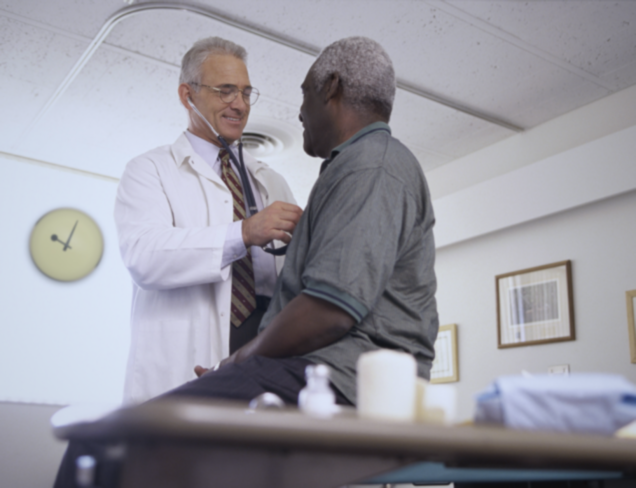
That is h=10 m=4
